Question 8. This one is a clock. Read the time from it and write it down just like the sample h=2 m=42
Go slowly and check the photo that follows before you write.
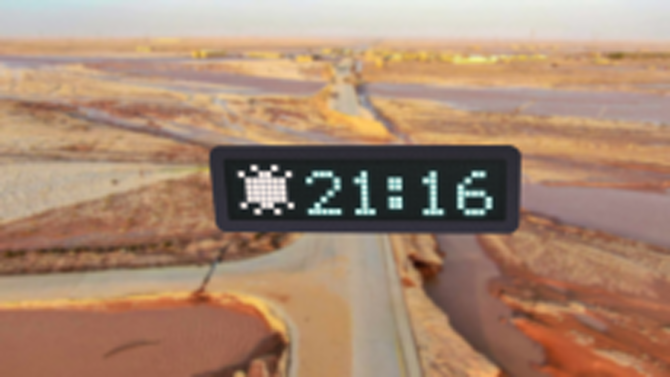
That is h=21 m=16
